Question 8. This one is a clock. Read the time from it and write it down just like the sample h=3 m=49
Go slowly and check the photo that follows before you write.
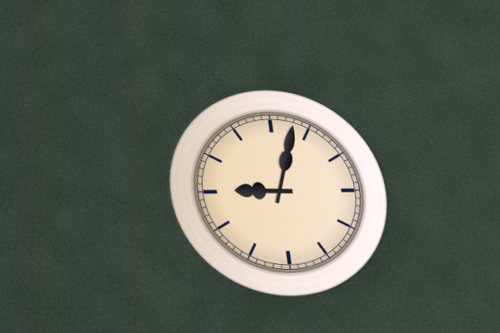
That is h=9 m=3
